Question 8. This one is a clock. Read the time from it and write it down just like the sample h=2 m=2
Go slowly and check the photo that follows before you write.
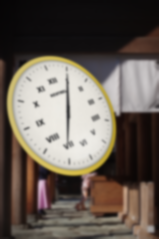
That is h=7 m=5
